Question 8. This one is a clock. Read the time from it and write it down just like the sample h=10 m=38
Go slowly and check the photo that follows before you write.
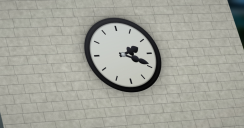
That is h=2 m=19
